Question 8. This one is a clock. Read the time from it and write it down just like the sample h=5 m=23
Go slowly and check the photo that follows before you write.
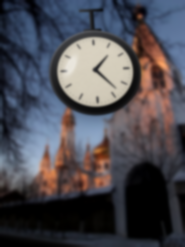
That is h=1 m=23
